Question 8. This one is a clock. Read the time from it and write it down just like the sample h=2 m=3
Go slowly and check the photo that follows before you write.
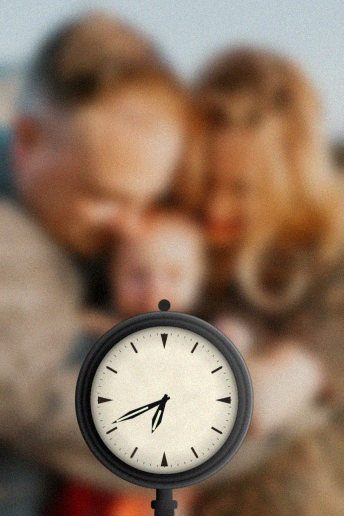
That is h=6 m=41
